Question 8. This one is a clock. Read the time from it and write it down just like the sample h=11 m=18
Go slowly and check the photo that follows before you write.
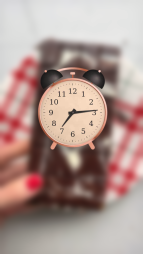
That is h=7 m=14
